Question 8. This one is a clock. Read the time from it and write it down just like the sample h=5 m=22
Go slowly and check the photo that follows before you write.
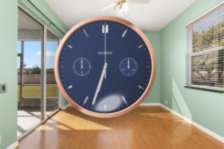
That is h=6 m=33
